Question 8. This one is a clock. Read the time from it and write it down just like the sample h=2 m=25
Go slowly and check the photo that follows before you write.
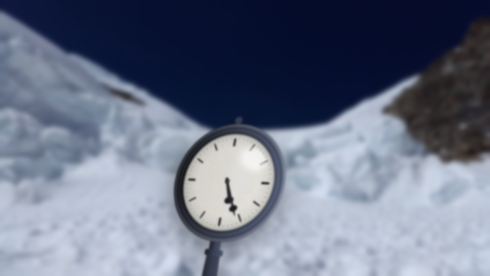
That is h=5 m=26
